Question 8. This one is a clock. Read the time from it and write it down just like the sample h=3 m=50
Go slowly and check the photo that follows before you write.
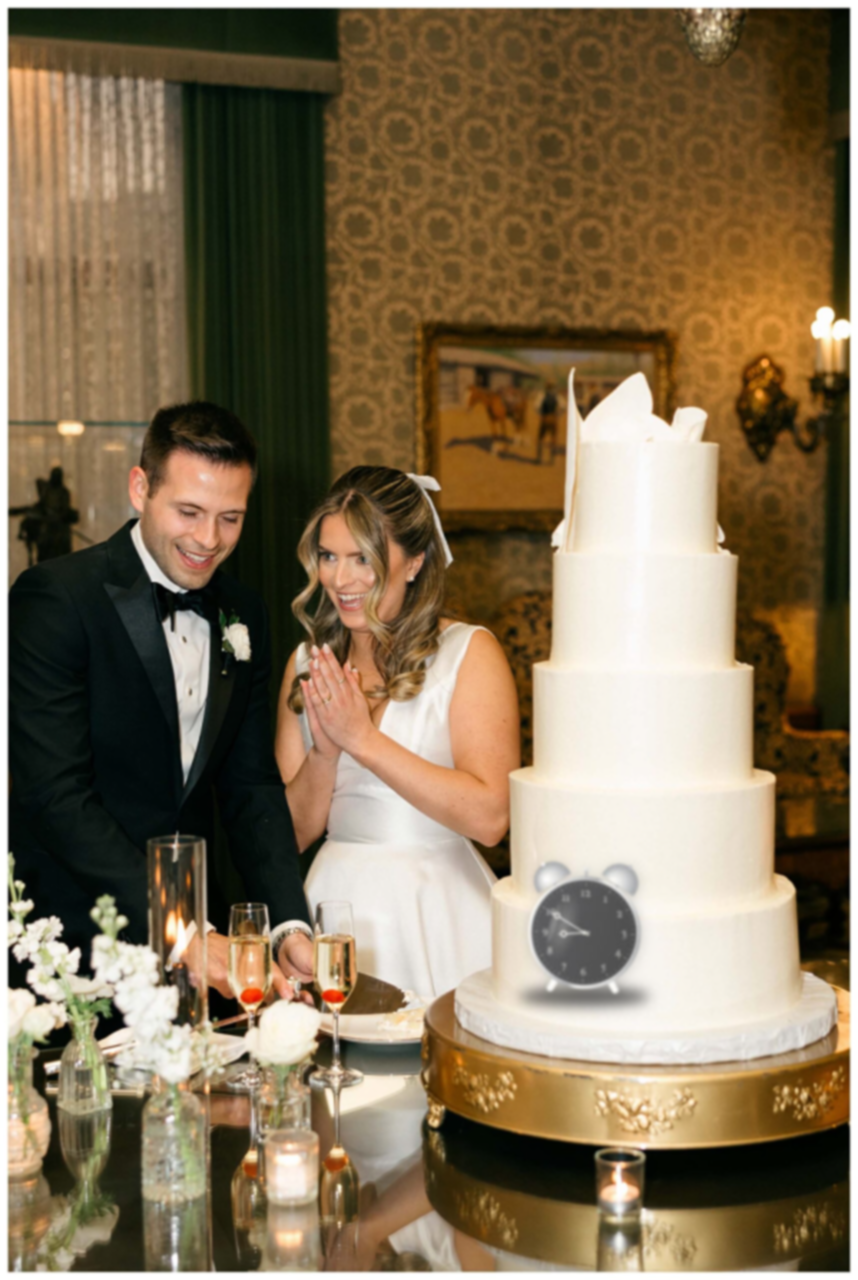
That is h=8 m=50
